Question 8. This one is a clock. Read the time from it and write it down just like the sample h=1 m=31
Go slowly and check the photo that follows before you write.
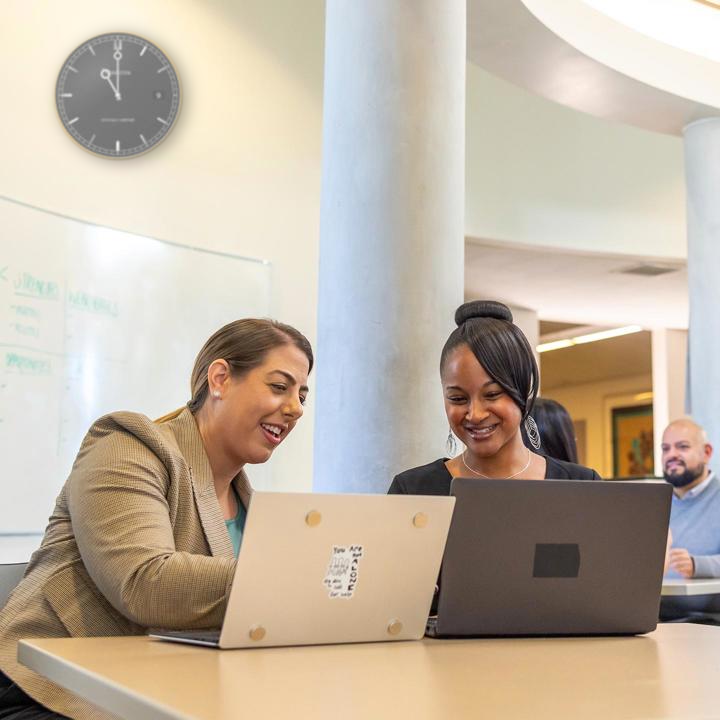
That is h=11 m=0
